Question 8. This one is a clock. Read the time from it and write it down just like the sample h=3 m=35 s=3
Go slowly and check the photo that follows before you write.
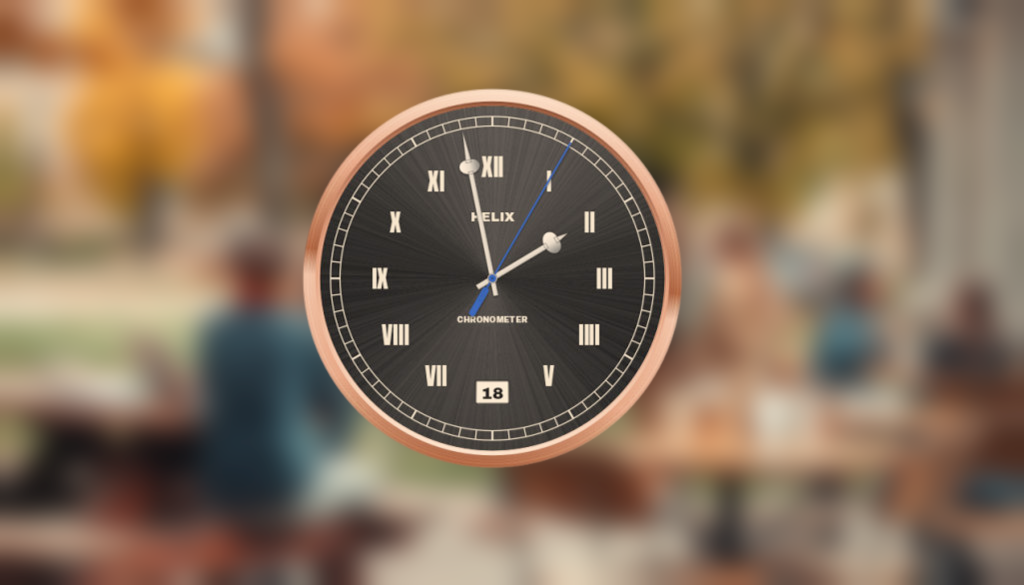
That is h=1 m=58 s=5
